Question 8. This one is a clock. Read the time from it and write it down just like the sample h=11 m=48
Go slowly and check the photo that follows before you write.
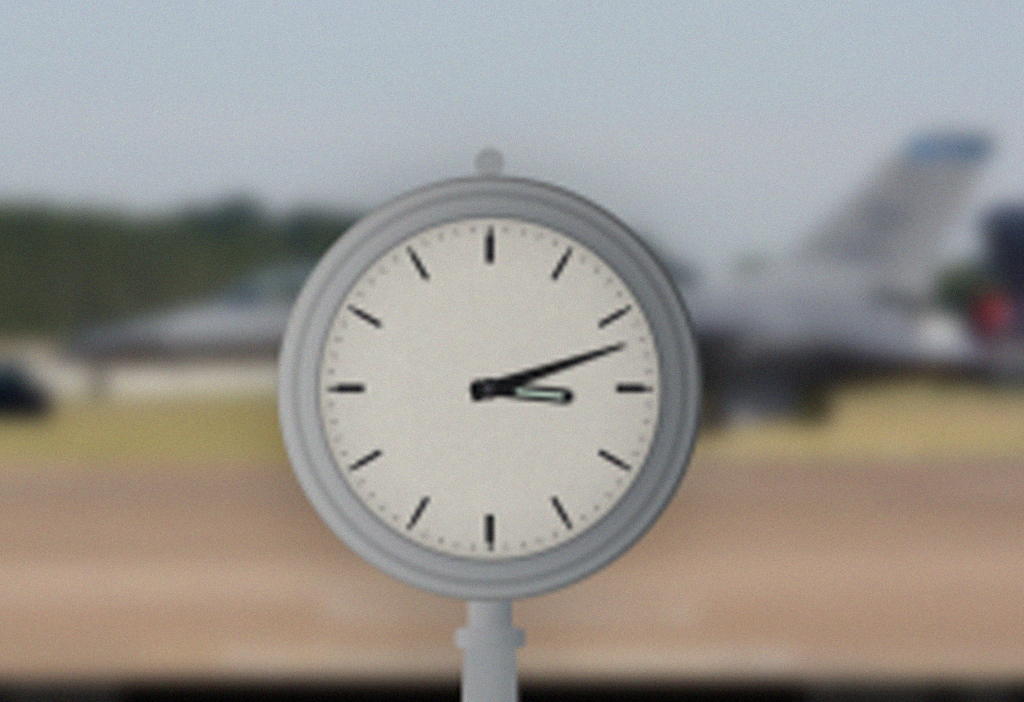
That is h=3 m=12
